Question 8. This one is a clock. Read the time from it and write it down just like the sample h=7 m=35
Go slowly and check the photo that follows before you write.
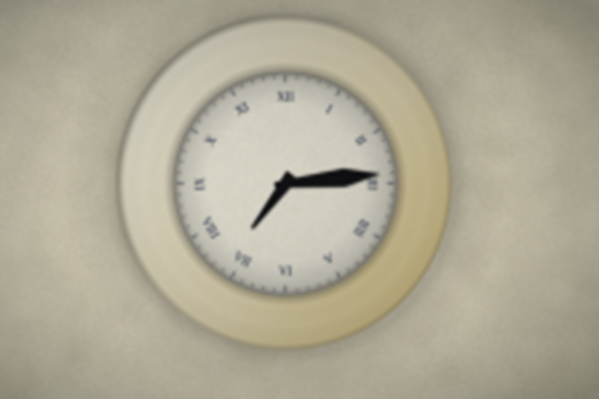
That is h=7 m=14
